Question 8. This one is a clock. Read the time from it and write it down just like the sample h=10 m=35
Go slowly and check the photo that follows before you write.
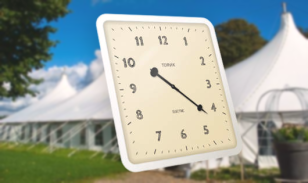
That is h=10 m=22
